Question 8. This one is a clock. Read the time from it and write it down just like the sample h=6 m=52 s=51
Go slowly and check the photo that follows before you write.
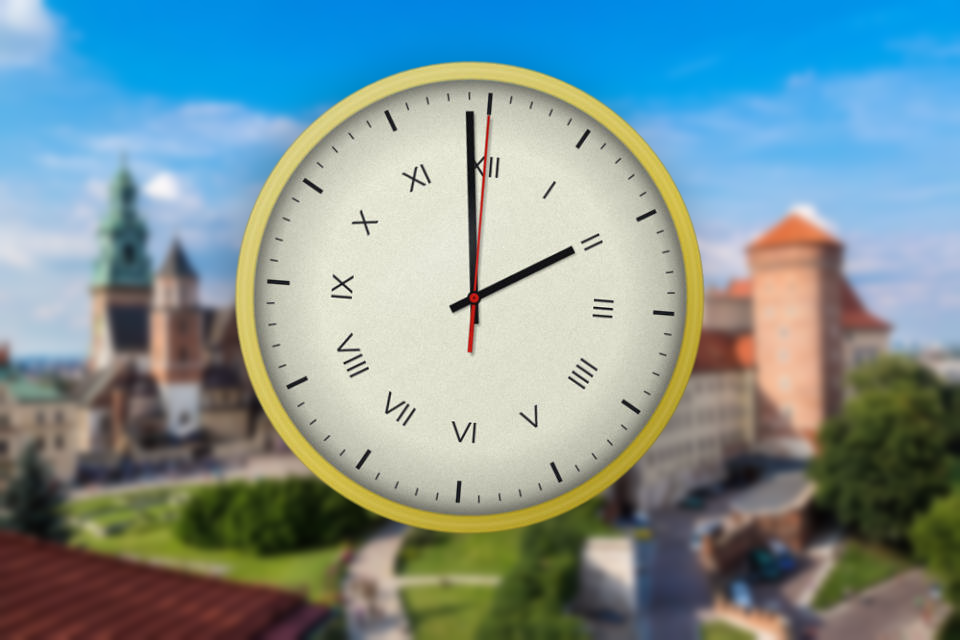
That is h=1 m=59 s=0
